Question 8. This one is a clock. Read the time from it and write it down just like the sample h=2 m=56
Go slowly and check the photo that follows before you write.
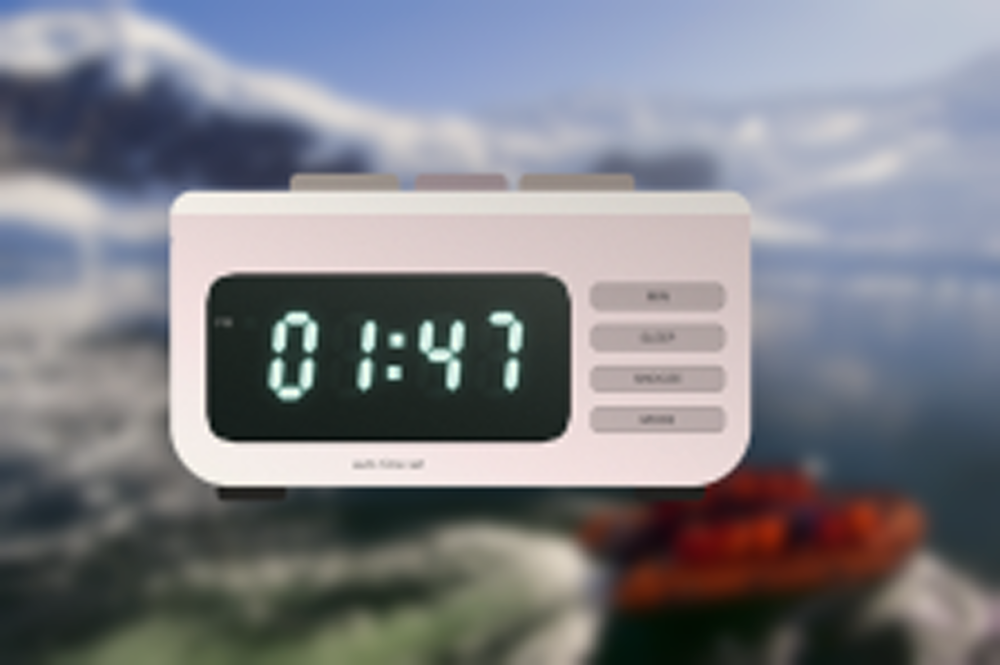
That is h=1 m=47
